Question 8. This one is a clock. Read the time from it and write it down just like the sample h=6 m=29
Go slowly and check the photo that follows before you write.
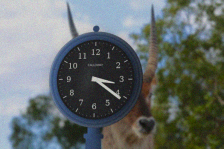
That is h=3 m=21
